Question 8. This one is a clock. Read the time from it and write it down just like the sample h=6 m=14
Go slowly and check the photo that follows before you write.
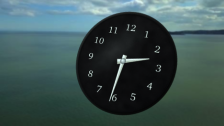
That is h=2 m=31
